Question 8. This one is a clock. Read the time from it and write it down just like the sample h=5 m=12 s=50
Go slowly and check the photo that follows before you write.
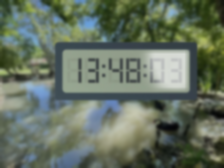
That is h=13 m=48 s=3
